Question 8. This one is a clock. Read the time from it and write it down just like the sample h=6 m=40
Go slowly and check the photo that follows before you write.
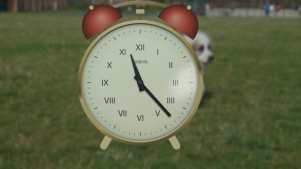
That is h=11 m=23
